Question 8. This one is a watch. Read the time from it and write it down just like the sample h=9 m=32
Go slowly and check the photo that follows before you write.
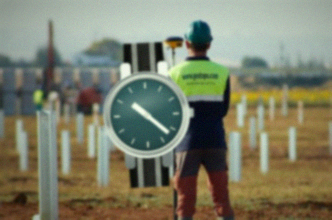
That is h=10 m=22
